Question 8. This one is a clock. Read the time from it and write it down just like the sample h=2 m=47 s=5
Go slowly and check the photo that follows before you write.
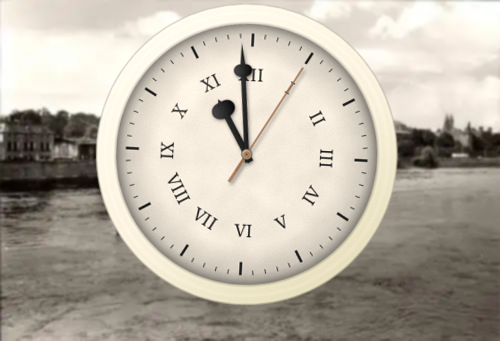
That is h=10 m=59 s=5
